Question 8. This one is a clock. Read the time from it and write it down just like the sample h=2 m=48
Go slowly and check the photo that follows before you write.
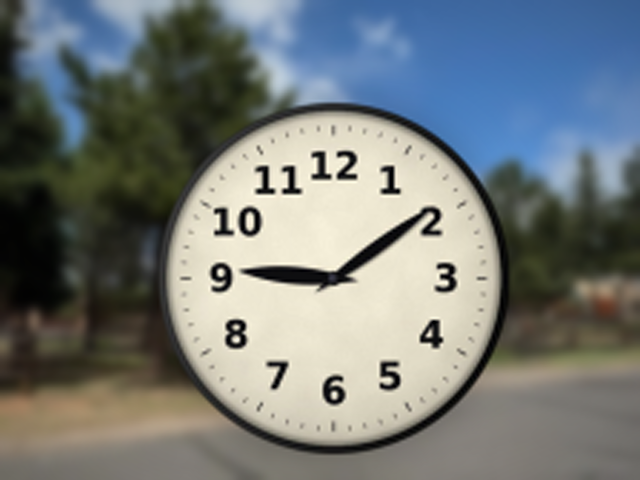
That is h=9 m=9
